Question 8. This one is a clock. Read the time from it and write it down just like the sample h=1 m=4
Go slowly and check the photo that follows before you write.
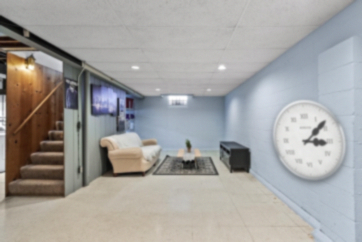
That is h=3 m=8
